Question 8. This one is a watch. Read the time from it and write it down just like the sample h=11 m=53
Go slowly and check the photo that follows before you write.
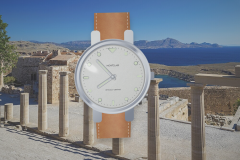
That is h=7 m=53
